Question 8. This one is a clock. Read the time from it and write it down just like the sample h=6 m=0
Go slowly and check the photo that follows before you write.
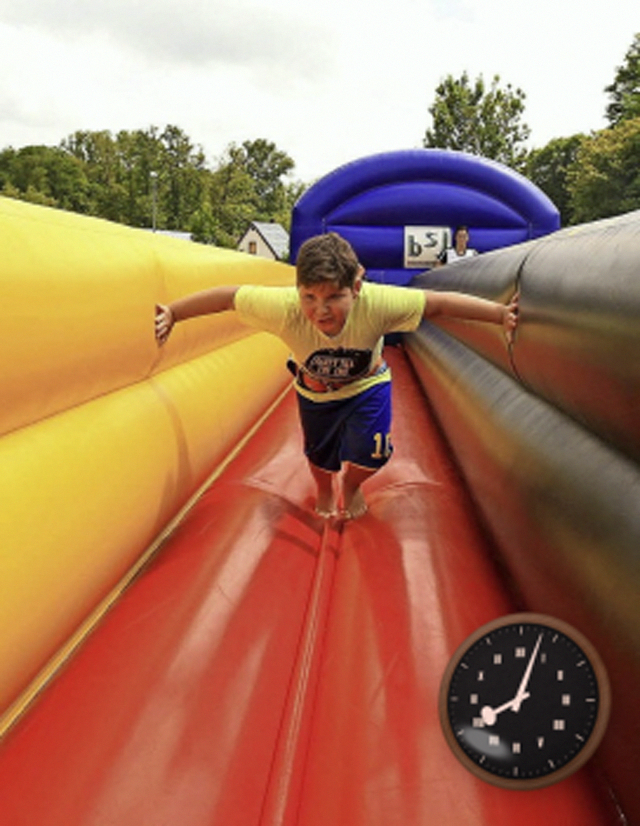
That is h=8 m=3
